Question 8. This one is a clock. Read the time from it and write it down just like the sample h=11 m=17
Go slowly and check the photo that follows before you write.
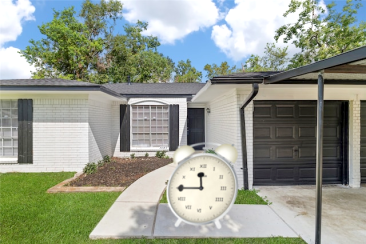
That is h=11 m=45
